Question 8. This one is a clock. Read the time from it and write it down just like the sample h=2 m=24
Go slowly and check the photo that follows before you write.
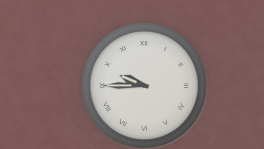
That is h=9 m=45
